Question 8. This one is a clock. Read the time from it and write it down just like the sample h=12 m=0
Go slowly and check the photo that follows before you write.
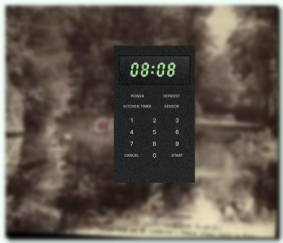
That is h=8 m=8
